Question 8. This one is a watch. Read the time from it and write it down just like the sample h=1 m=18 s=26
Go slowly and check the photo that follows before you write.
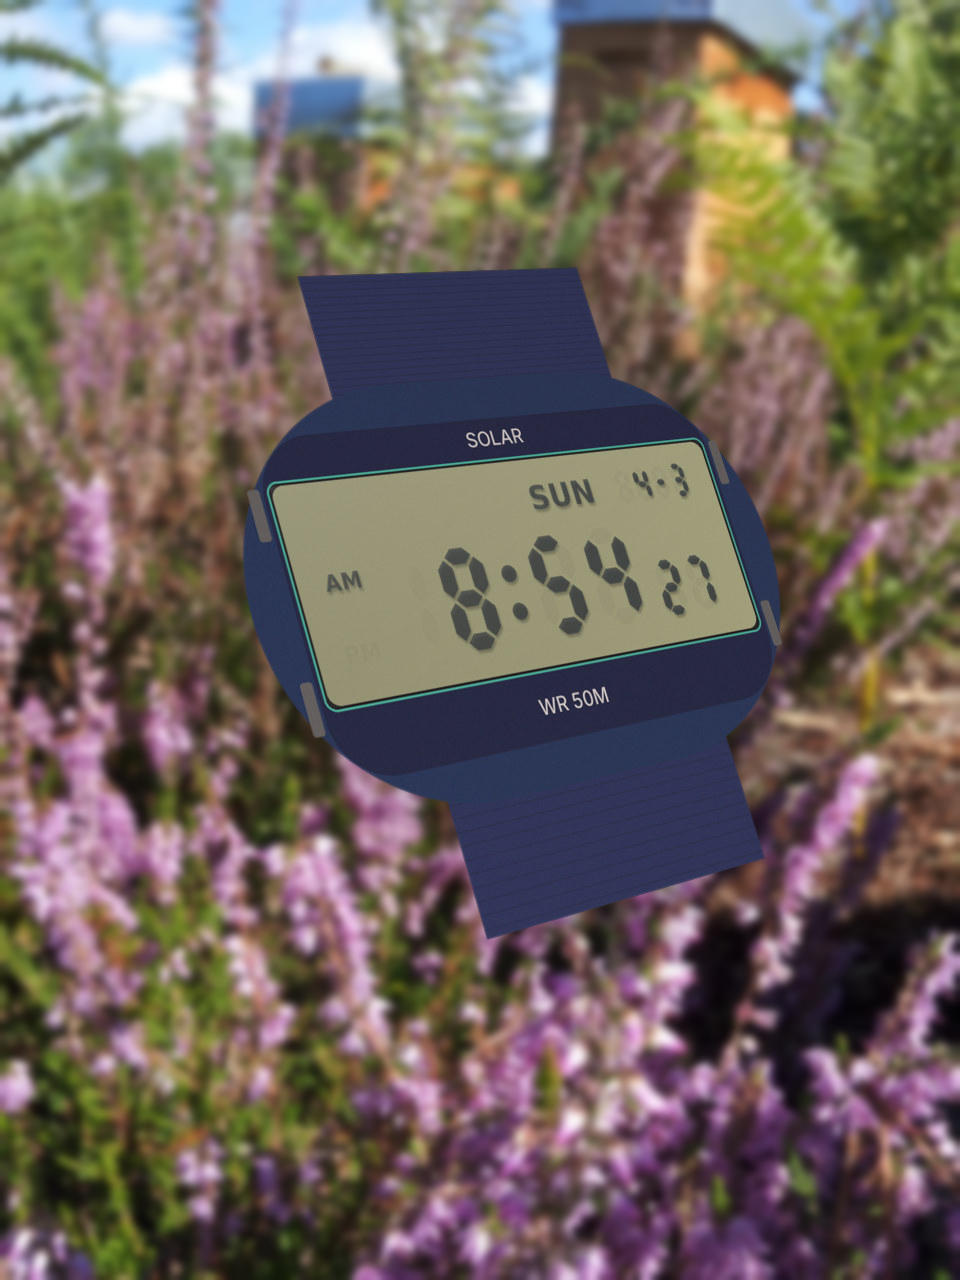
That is h=8 m=54 s=27
